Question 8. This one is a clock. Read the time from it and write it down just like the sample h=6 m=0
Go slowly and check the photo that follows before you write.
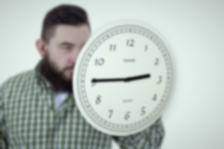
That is h=2 m=45
